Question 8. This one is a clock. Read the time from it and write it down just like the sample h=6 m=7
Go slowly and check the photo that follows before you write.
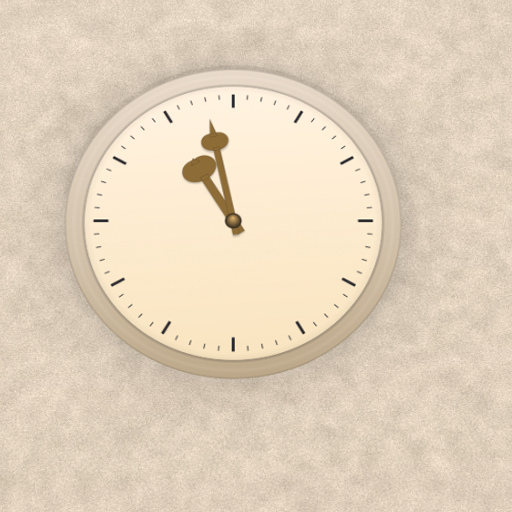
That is h=10 m=58
